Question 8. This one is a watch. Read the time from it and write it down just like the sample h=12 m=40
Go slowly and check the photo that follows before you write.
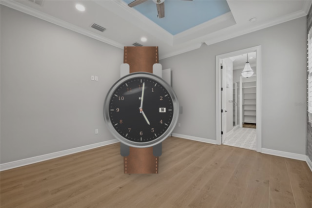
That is h=5 m=1
